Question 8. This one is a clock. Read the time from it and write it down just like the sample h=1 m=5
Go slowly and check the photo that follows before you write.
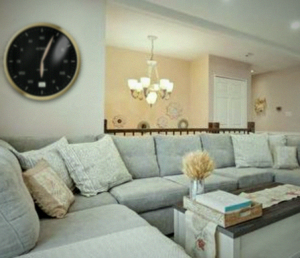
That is h=6 m=4
